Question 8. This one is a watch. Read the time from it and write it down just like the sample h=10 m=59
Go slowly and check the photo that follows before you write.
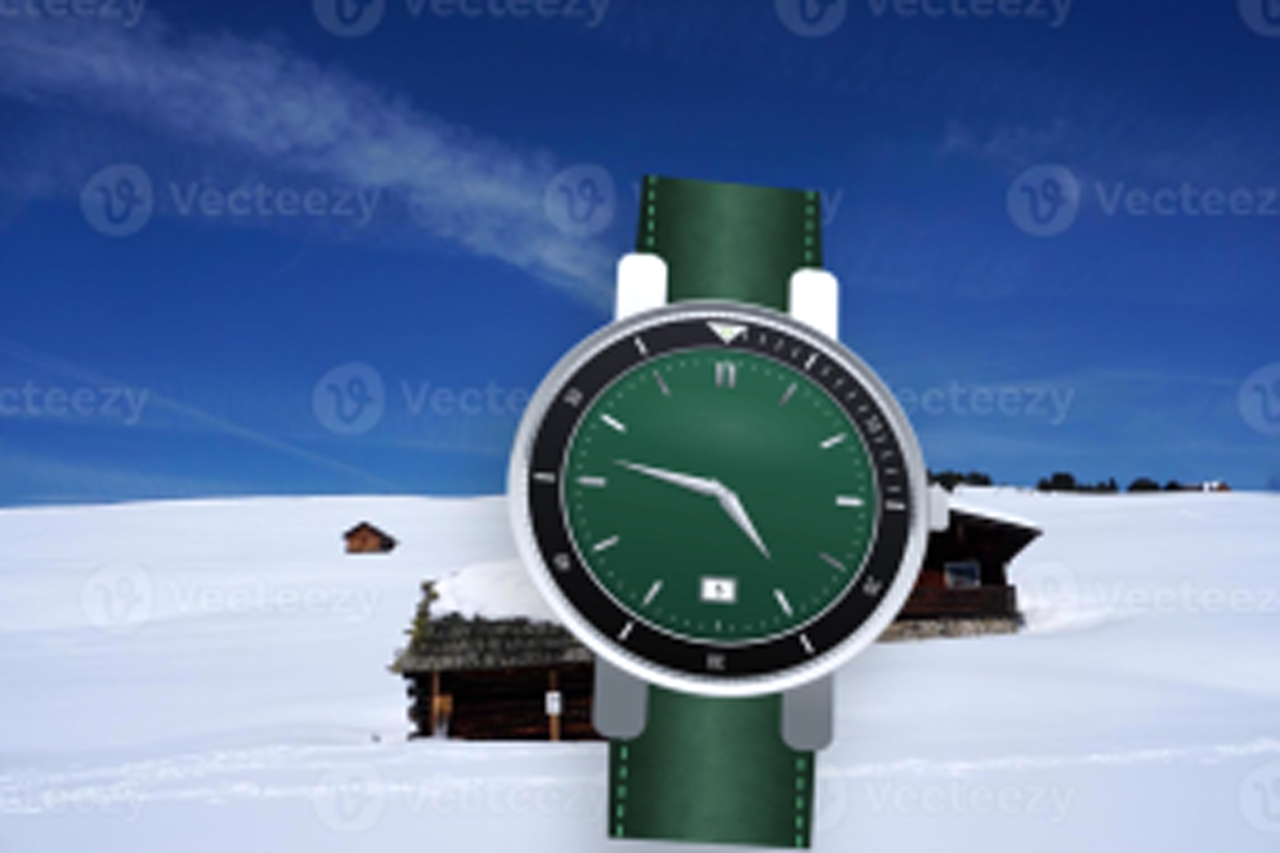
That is h=4 m=47
